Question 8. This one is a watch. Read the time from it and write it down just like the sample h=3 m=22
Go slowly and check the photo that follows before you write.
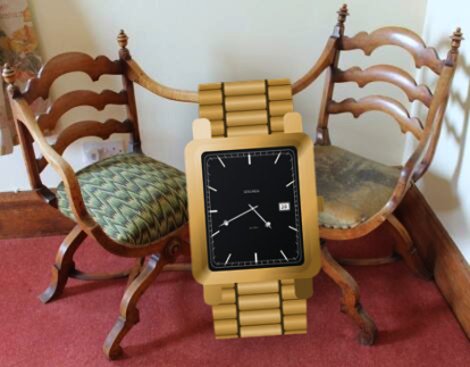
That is h=4 m=41
